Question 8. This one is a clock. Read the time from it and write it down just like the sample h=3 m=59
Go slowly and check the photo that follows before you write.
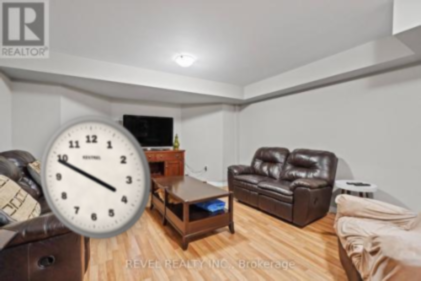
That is h=3 m=49
